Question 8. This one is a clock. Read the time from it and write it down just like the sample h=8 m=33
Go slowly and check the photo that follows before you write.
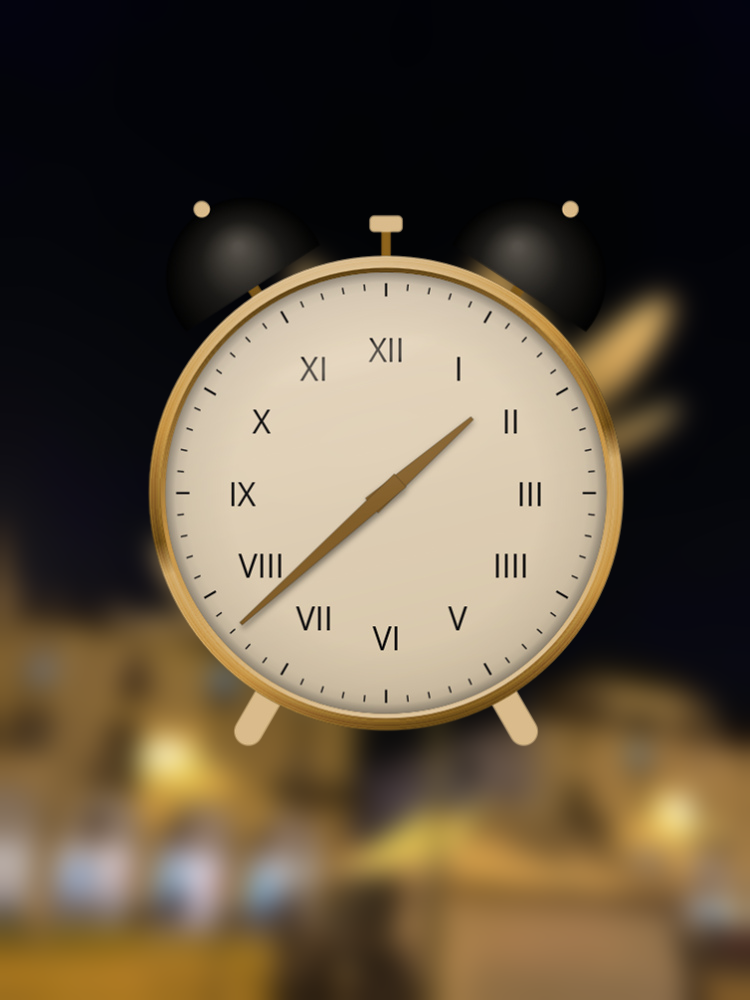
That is h=1 m=38
